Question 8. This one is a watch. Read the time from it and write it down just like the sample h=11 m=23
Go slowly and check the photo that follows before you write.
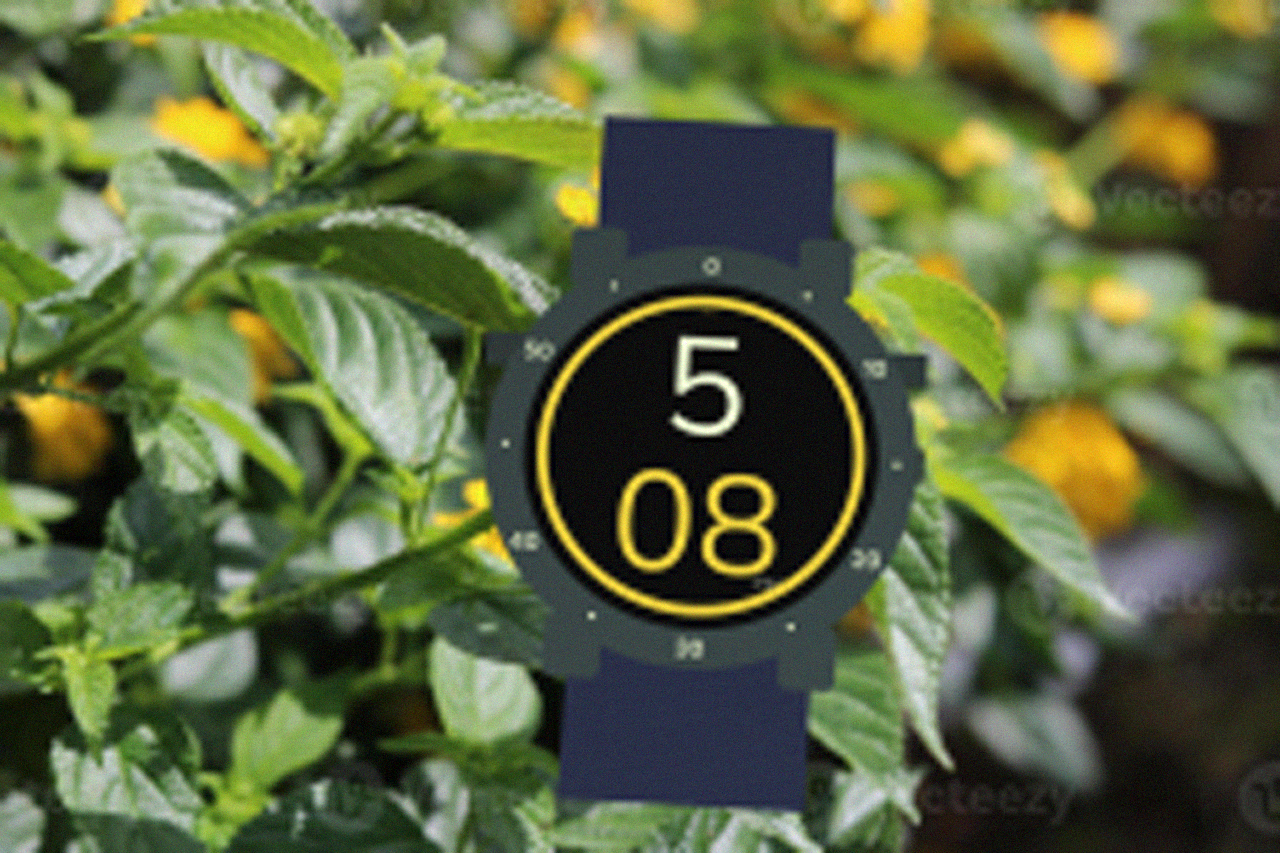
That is h=5 m=8
